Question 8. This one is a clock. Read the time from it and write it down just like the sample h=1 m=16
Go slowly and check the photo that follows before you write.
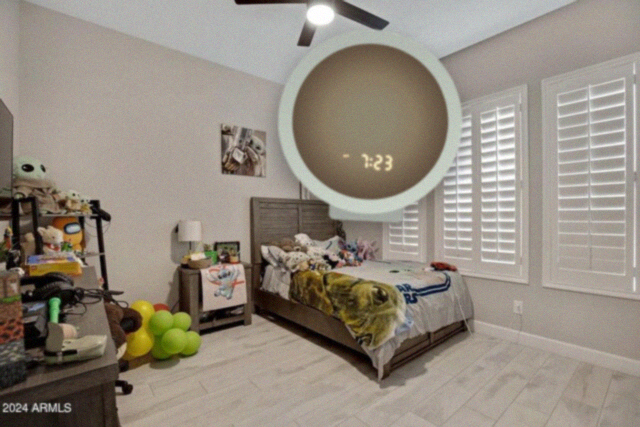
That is h=7 m=23
